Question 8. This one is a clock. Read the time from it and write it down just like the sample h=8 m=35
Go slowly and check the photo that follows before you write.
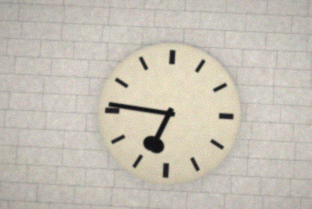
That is h=6 m=46
